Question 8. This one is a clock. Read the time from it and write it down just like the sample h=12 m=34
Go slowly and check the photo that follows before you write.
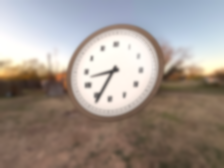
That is h=8 m=34
